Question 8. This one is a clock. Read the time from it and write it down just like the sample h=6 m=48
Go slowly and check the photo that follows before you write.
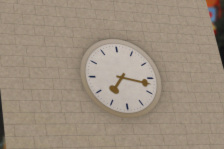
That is h=7 m=17
